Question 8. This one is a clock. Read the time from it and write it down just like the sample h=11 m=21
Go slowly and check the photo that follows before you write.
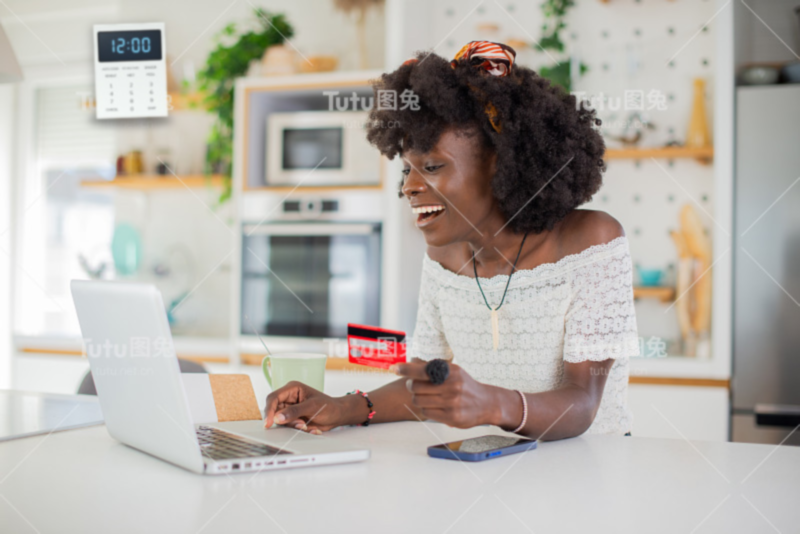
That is h=12 m=0
